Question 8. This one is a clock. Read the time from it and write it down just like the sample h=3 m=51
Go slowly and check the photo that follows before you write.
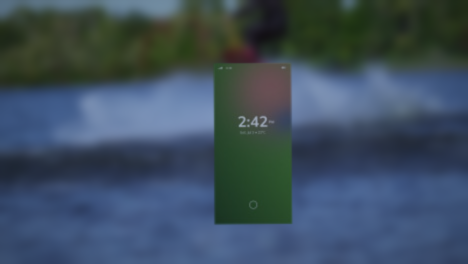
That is h=2 m=42
